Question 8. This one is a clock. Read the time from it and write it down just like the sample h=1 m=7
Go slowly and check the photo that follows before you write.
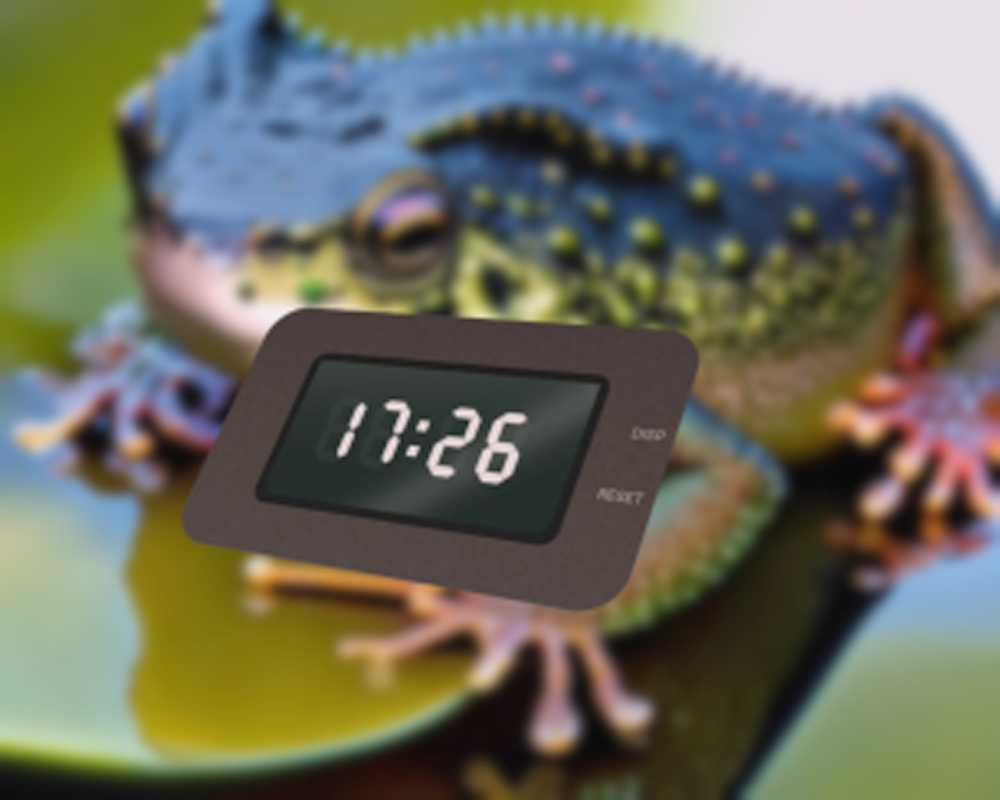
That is h=17 m=26
